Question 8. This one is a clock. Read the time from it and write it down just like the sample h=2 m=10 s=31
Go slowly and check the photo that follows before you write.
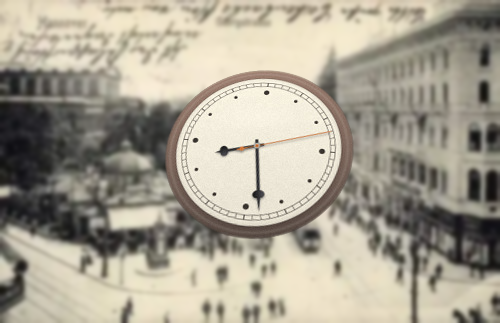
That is h=8 m=28 s=12
